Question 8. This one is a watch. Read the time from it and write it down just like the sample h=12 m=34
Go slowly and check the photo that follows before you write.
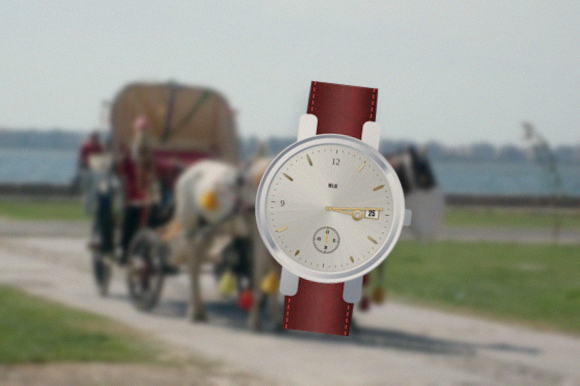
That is h=3 m=14
